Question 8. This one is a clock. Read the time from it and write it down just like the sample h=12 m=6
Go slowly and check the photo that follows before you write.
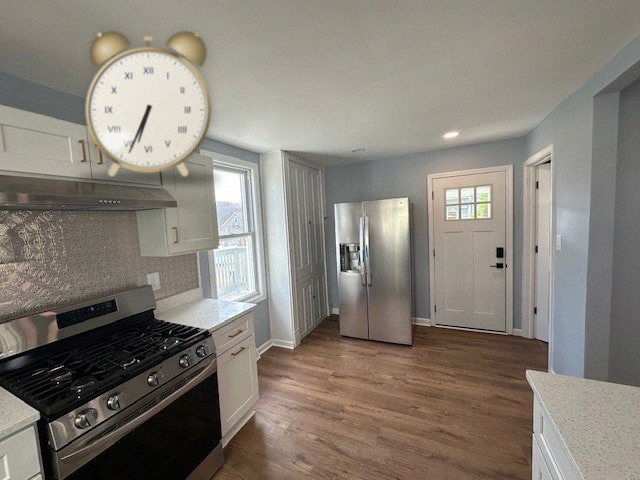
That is h=6 m=34
